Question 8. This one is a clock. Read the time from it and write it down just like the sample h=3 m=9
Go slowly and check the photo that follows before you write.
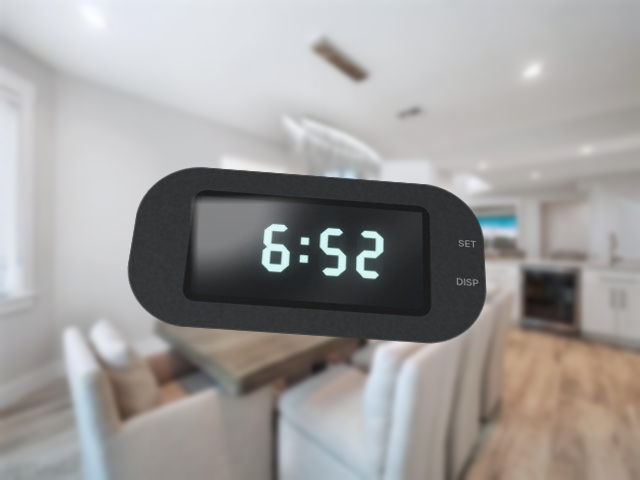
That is h=6 m=52
